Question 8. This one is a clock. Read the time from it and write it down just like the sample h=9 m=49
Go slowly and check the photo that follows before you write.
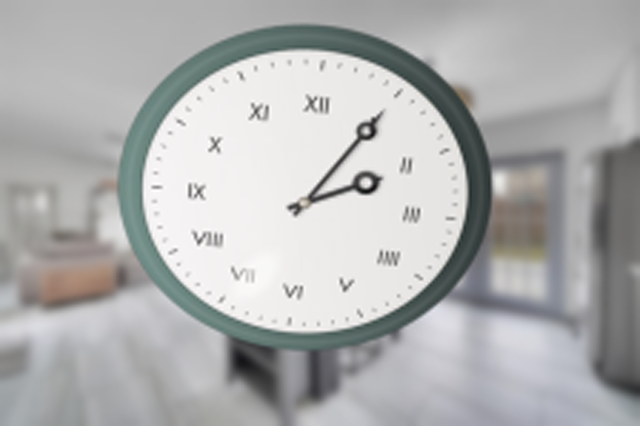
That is h=2 m=5
